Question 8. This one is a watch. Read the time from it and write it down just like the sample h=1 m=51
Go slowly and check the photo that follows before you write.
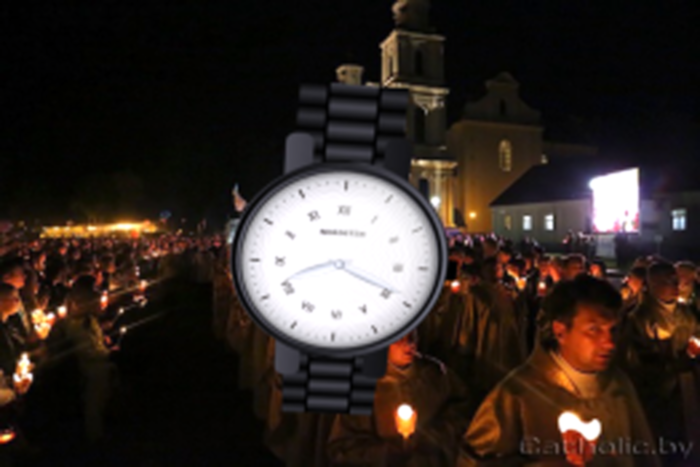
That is h=8 m=19
